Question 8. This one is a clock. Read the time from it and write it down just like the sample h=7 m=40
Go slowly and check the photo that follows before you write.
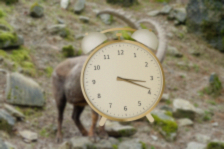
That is h=3 m=19
